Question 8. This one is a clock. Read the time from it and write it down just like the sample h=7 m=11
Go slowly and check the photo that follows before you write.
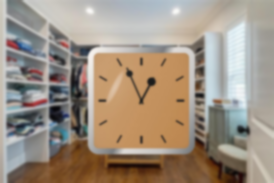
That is h=12 m=56
